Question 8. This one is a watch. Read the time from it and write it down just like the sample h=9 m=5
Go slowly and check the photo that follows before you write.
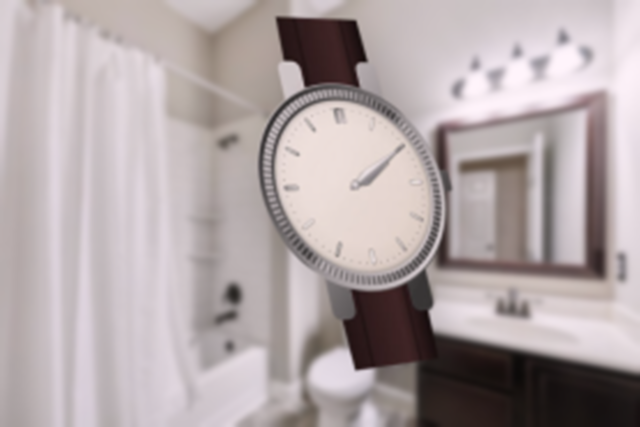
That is h=2 m=10
